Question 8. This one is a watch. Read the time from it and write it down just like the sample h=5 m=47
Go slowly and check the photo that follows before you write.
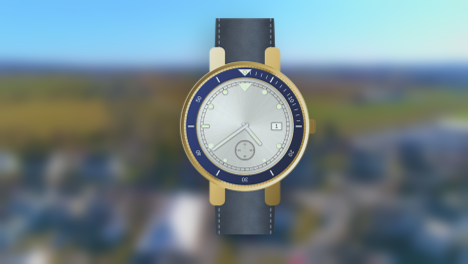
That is h=4 m=39
